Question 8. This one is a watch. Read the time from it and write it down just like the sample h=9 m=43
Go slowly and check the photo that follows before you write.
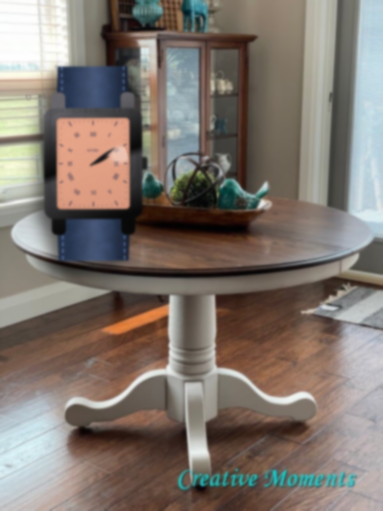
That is h=2 m=9
